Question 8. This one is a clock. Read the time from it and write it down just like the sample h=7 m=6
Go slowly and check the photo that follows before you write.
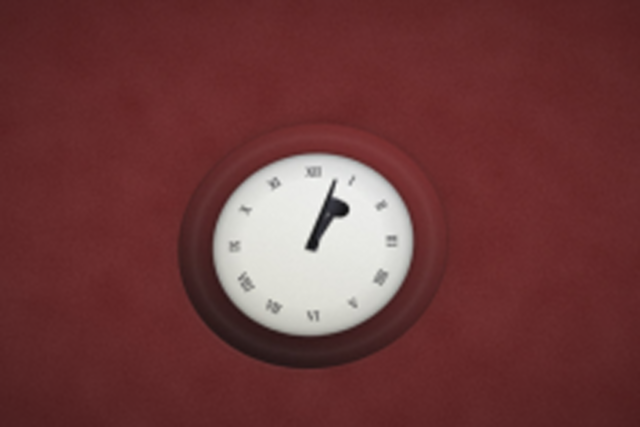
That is h=1 m=3
